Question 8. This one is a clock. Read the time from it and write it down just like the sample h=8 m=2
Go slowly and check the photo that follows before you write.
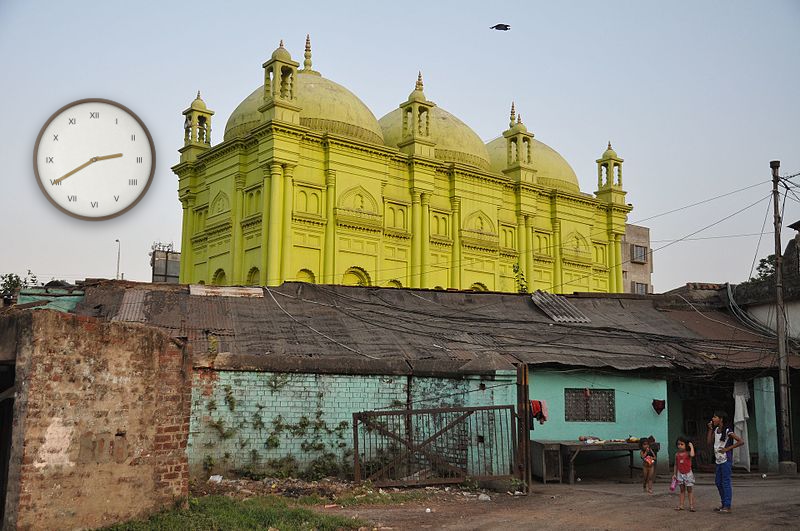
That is h=2 m=40
